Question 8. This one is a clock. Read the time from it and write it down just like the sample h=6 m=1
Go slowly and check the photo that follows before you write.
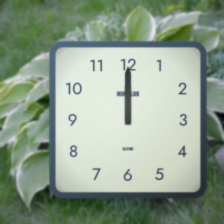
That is h=12 m=0
